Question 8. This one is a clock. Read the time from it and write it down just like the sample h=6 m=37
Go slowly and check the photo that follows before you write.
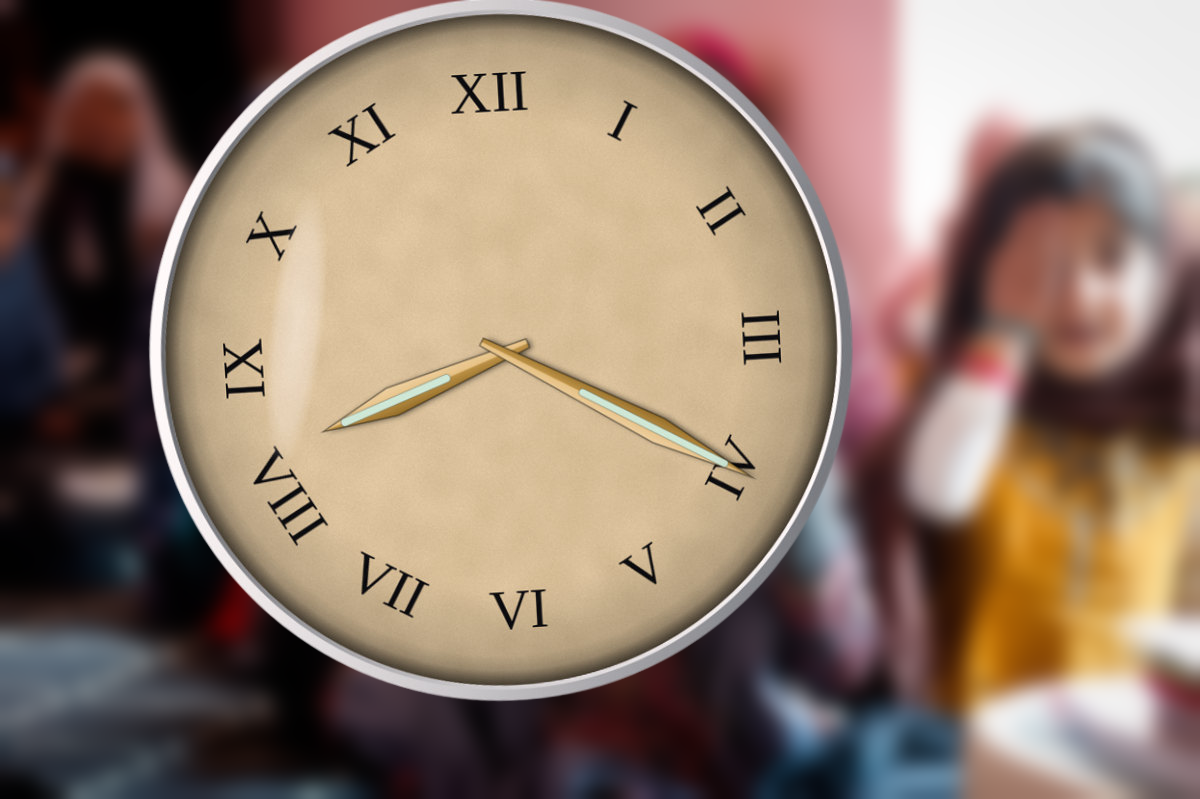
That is h=8 m=20
